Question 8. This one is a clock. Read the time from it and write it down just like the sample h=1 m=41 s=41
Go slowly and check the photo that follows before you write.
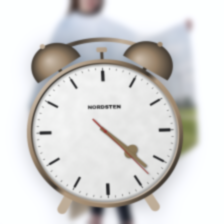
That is h=4 m=22 s=23
